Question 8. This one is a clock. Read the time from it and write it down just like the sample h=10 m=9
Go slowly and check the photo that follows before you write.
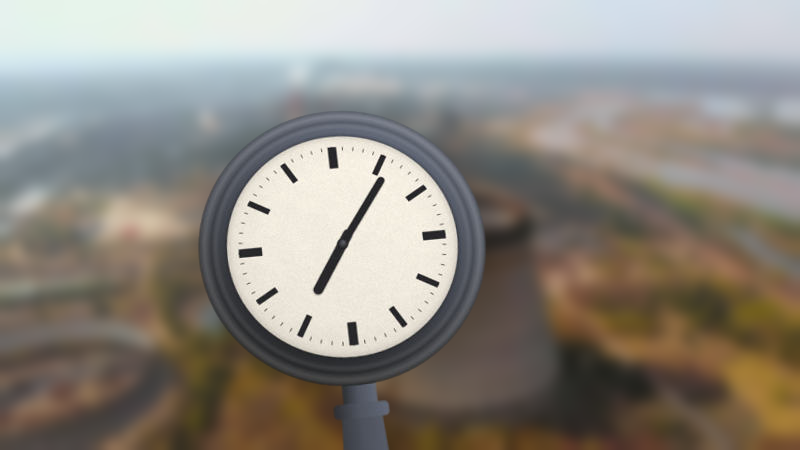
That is h=7 m=6
